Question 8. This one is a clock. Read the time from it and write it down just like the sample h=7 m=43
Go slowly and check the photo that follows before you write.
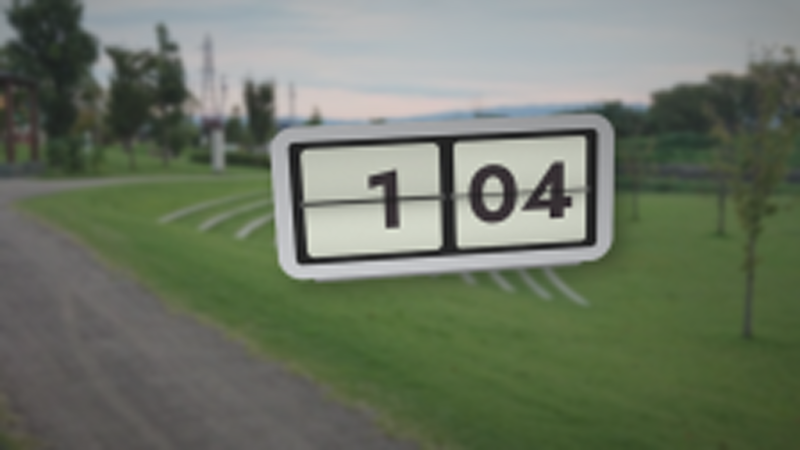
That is h=1 m=4
